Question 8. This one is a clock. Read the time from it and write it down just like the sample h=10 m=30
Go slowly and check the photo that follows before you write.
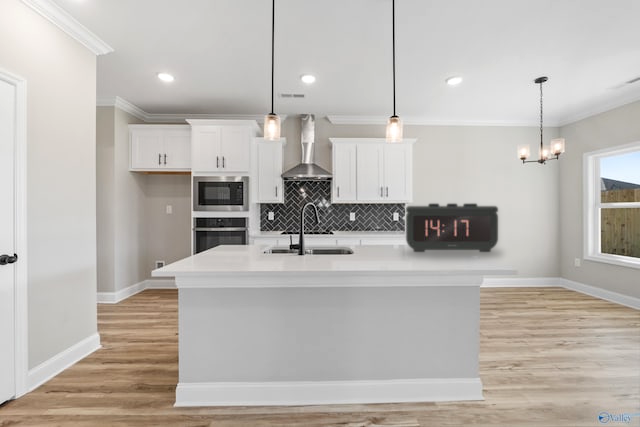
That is h=14 m=17
